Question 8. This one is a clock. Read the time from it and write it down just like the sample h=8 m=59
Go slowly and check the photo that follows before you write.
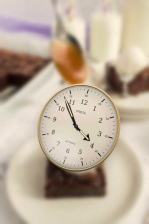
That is h=3 m=53
